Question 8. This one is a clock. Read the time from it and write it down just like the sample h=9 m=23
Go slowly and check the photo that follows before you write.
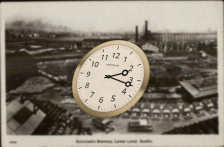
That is h=2 m=17
